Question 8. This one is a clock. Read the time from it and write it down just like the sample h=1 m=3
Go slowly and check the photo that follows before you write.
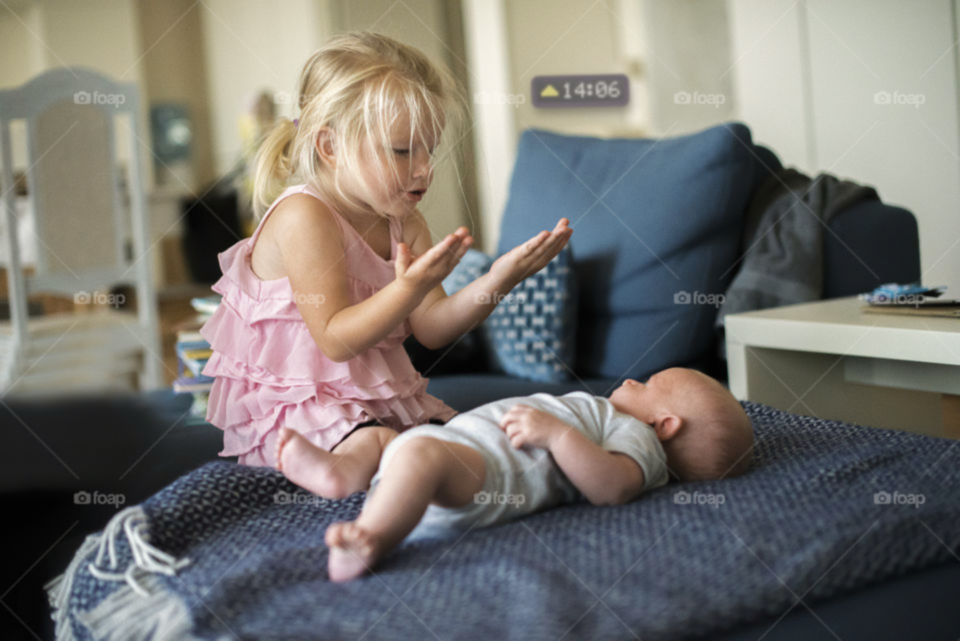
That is h=14 m=6
